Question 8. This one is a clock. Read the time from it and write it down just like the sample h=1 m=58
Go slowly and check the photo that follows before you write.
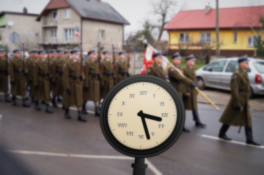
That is h=3 m=27
